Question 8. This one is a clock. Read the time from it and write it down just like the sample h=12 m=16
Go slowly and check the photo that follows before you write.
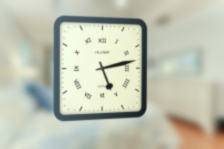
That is h=5 m=13
